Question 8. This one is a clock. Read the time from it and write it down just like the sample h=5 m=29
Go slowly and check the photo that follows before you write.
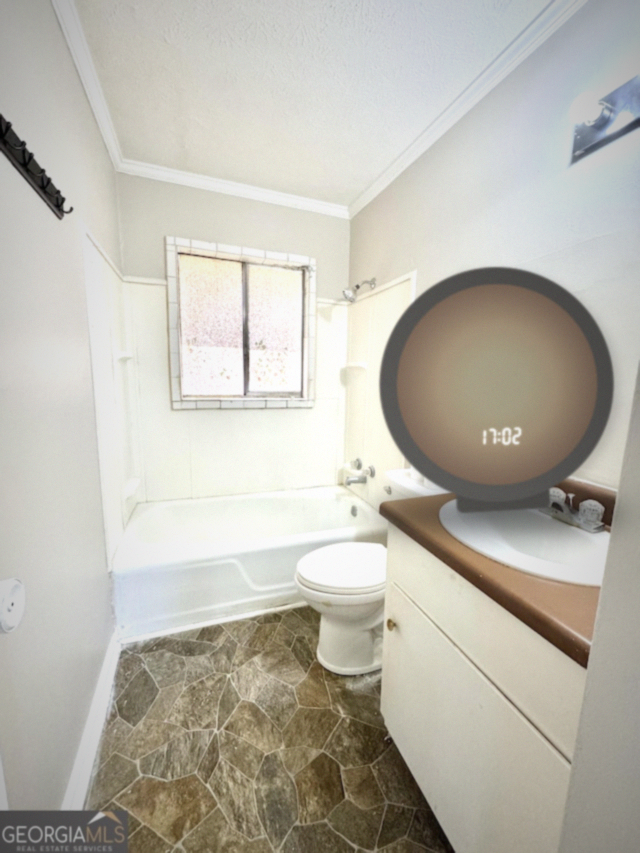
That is h=17 m=2
